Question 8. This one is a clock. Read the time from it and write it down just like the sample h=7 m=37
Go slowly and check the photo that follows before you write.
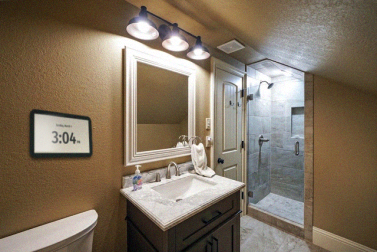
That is h=3 m=4
